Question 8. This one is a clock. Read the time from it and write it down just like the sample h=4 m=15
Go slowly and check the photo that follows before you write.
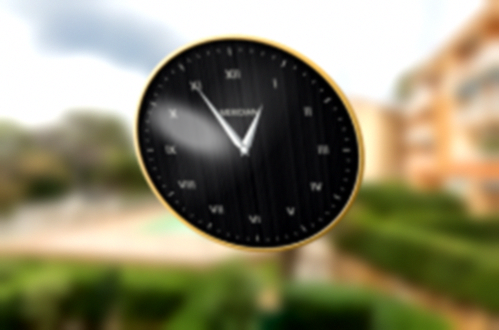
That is h=12 m=55
